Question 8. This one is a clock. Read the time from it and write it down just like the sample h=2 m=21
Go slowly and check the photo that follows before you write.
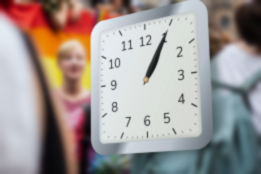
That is h=1 m=5
